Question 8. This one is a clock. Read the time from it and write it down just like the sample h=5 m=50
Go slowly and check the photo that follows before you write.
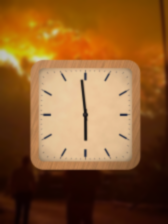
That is h=5 m=59
